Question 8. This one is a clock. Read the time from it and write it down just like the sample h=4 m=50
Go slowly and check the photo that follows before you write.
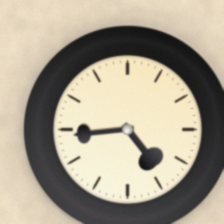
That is h=4 m=44
